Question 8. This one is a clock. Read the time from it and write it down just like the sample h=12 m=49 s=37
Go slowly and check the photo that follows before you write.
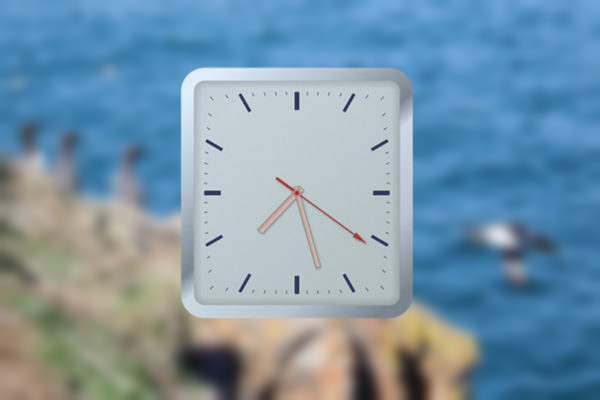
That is h=7 m=27 s=21
